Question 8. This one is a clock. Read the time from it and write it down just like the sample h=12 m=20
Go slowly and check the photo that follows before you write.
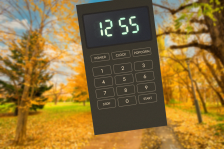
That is h=12 m=55
